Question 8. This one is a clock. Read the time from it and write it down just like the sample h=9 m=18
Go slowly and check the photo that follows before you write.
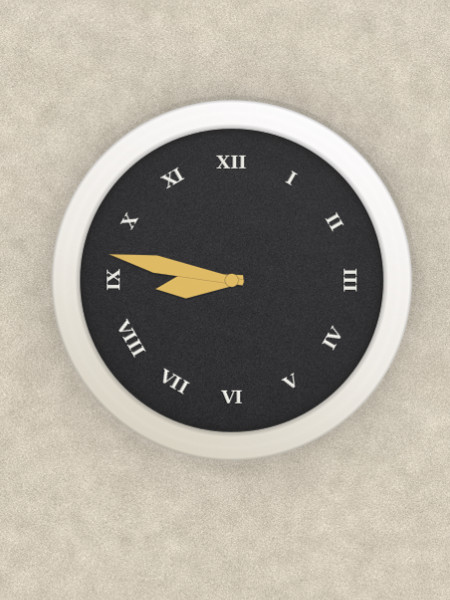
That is h=8 m=47
